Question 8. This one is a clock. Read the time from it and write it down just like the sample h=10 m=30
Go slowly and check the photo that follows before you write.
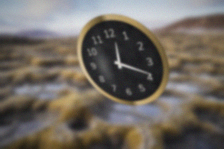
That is h=12 m=19
